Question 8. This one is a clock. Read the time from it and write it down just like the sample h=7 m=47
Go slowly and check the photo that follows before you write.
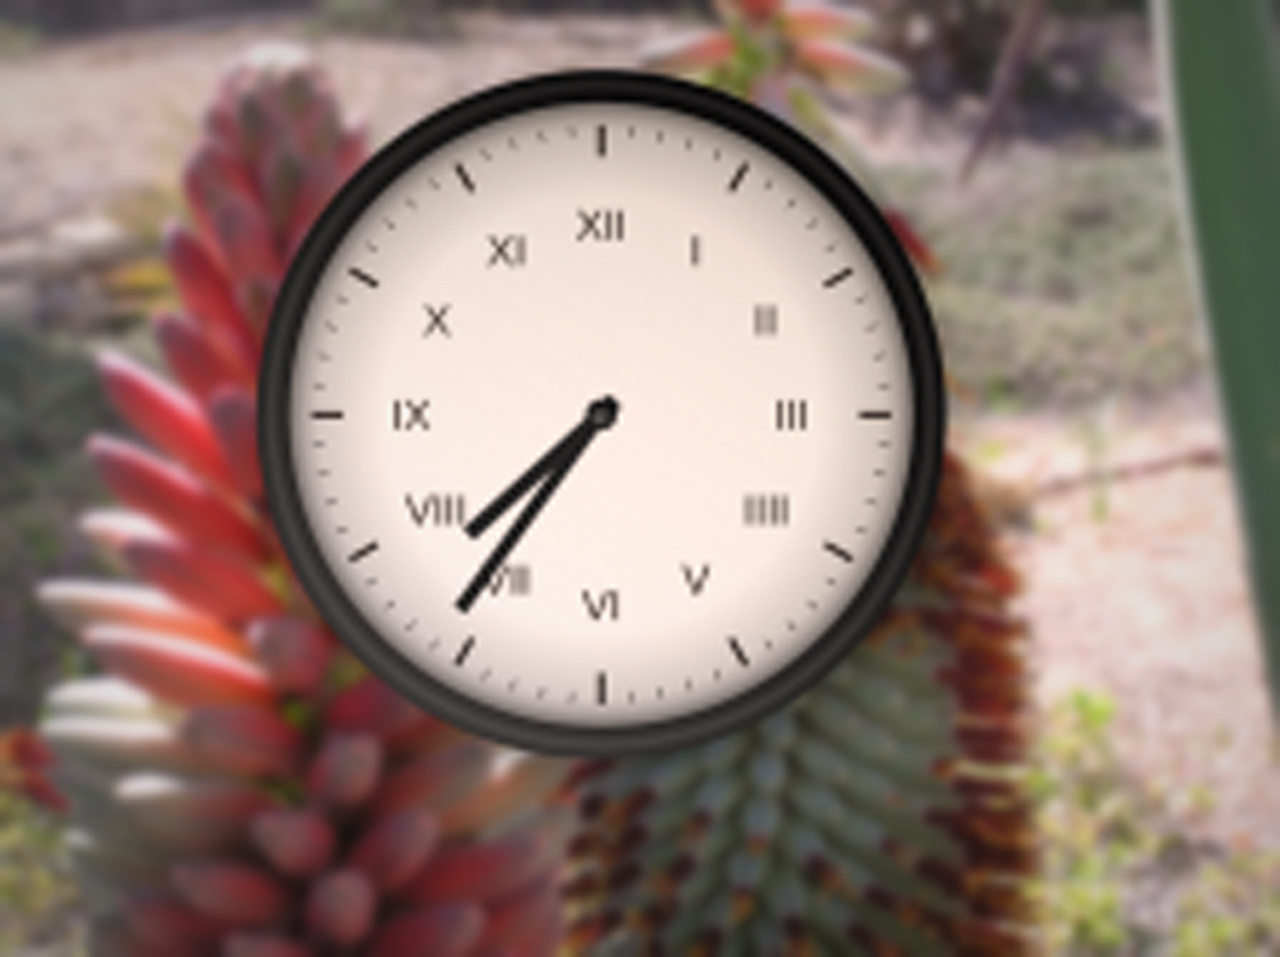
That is h=7 m=36
